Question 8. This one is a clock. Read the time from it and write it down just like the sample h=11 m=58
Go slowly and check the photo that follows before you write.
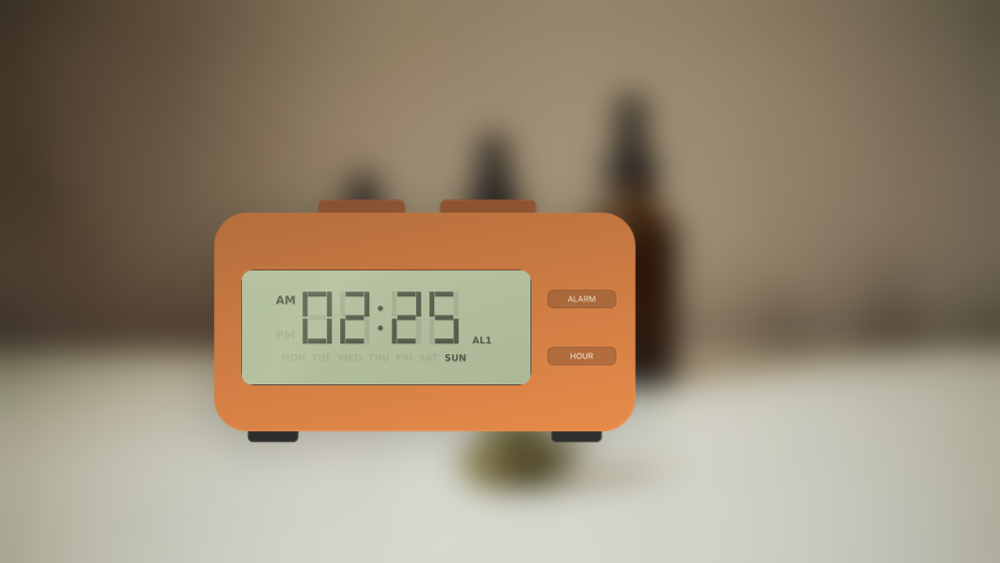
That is h=2 m=25
